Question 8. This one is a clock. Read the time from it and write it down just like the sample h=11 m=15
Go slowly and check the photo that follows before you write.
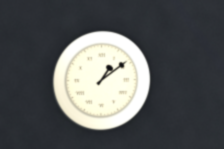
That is h=1 m=9
